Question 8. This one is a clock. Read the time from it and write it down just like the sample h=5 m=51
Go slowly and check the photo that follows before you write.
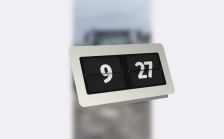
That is h=9 m=27
